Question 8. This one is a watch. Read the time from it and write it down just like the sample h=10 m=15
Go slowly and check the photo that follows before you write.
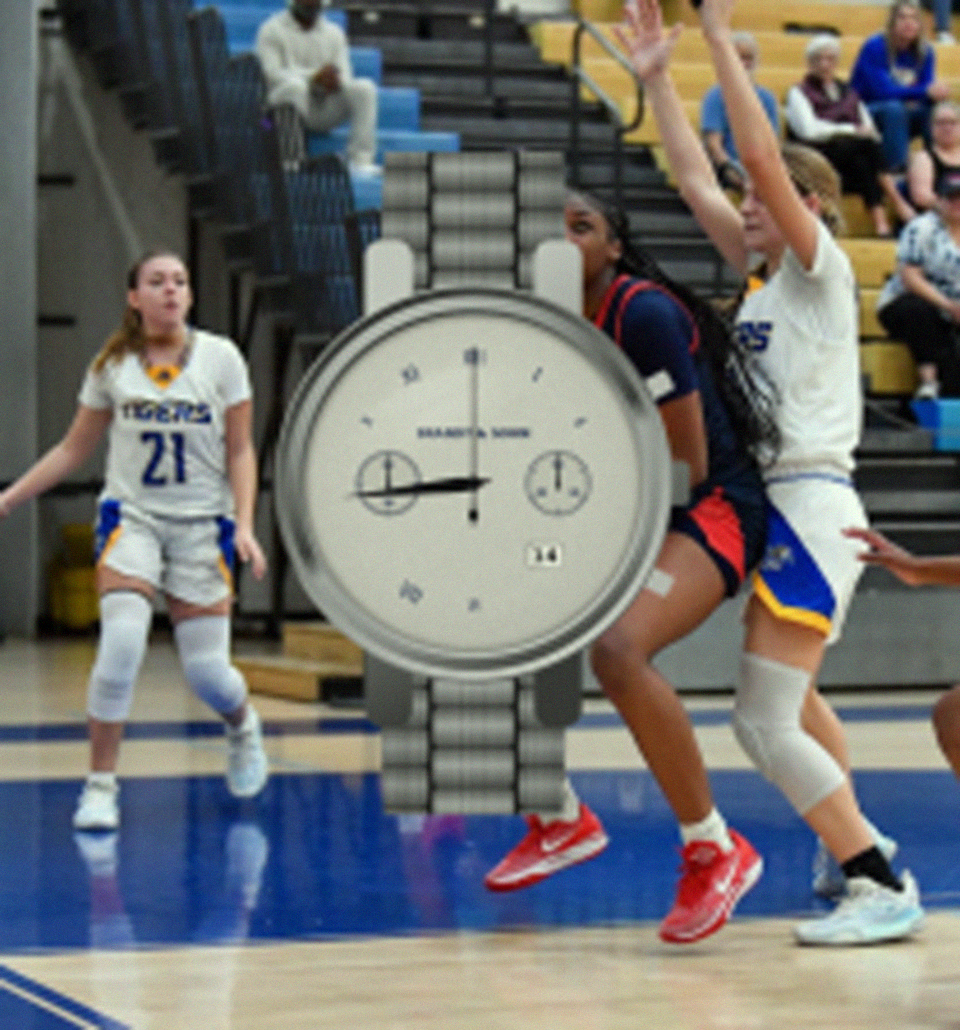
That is h=8 m=44
